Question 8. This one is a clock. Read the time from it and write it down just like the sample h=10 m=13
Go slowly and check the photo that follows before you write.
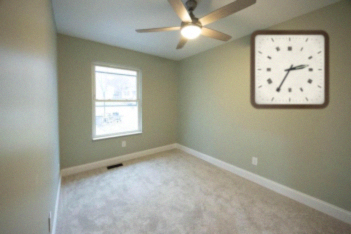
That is h=2 m=35
